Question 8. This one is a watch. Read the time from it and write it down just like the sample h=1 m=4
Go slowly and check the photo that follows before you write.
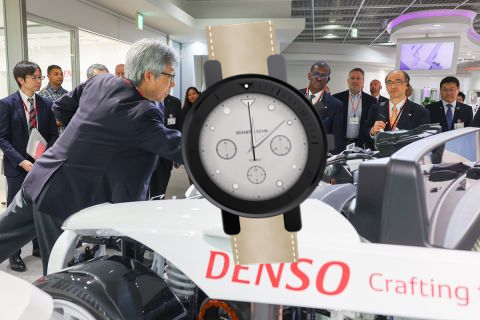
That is h=12 m=9
